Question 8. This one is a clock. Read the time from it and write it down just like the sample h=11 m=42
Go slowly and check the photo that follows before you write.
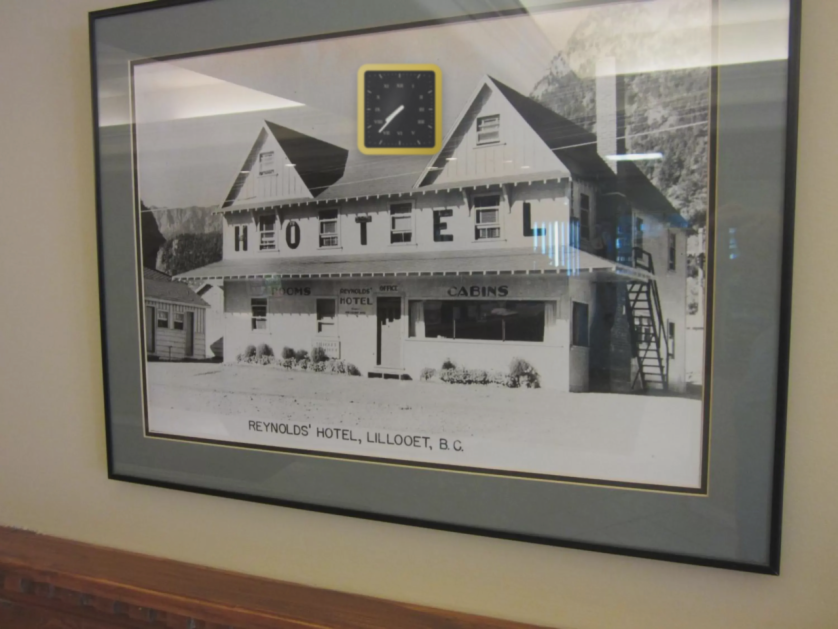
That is h=7 m=37
